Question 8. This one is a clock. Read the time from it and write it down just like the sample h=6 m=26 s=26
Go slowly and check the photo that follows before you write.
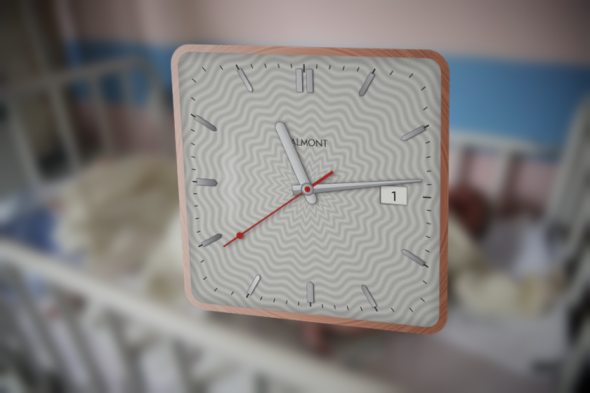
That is h=11 m=13 s=39
